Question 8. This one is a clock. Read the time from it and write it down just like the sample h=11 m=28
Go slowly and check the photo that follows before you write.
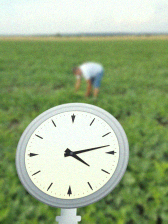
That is h=4 m=13
